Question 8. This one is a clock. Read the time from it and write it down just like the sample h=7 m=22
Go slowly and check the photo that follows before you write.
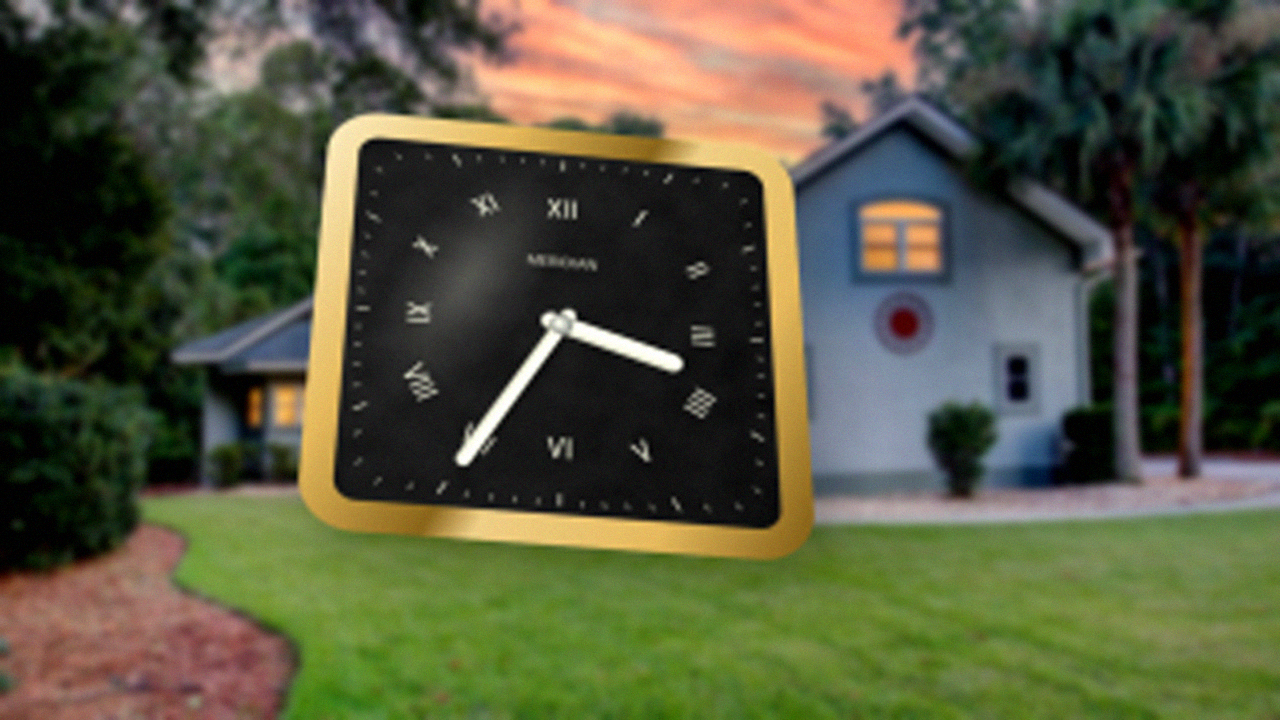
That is h=3 m=35
